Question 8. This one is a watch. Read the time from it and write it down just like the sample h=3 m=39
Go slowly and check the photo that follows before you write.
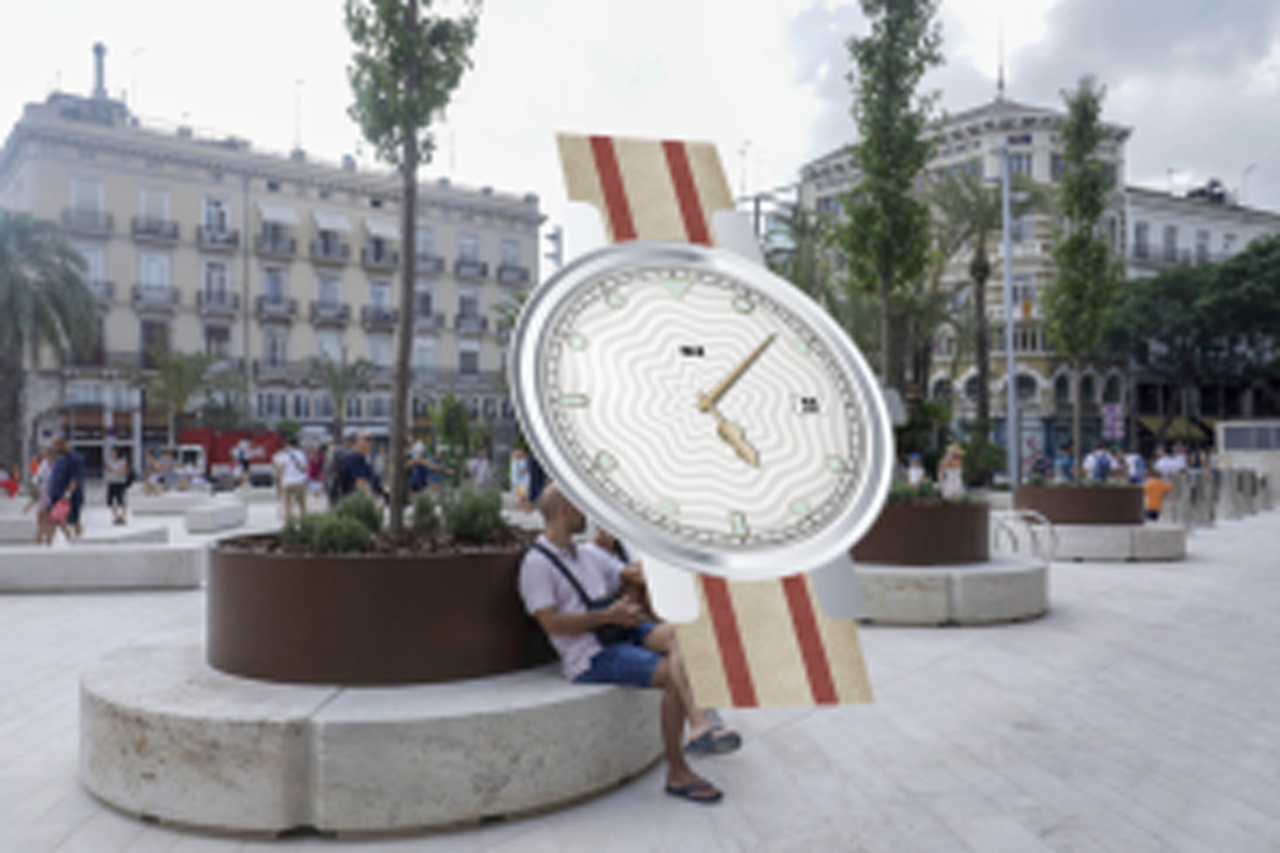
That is h=5 m=8
